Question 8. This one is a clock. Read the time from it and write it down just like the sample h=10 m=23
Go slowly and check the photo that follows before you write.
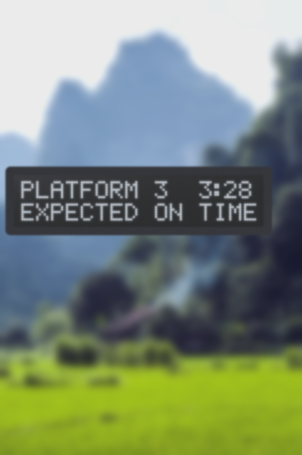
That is h=3 m=28
